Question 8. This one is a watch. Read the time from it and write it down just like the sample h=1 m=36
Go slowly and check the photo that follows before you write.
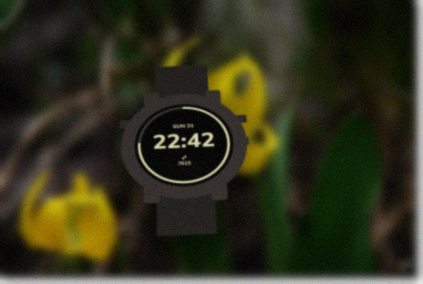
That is h=22 m=42
